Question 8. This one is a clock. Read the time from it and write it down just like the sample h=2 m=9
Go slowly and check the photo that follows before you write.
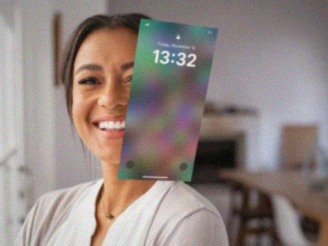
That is h=13 m=32
